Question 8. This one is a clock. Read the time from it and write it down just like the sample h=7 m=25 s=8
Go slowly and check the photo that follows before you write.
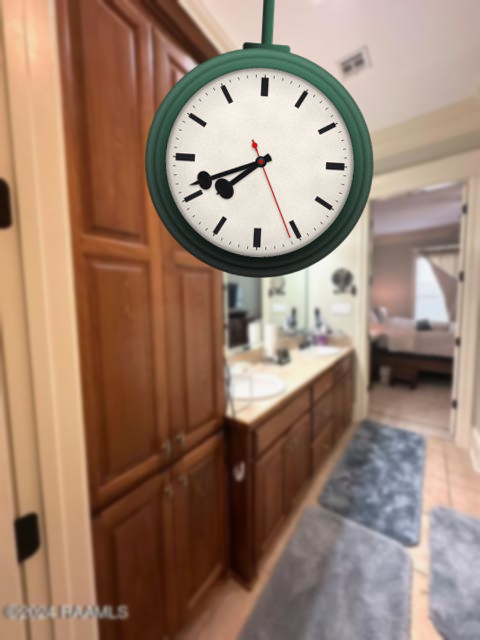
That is h=7 m=41 s=26
